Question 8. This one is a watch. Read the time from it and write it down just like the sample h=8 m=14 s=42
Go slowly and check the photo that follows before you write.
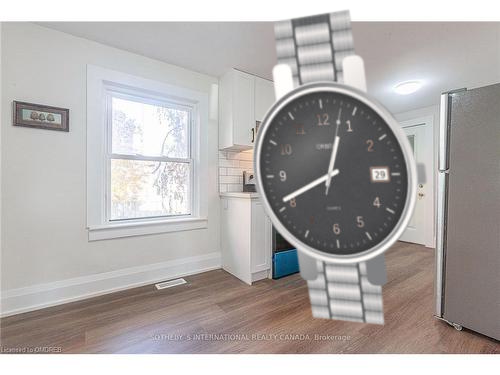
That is h=12 m=41 s=3
